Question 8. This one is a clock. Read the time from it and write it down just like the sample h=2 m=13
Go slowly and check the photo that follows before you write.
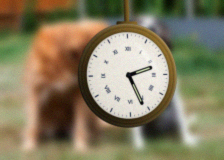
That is h=2 m=26
